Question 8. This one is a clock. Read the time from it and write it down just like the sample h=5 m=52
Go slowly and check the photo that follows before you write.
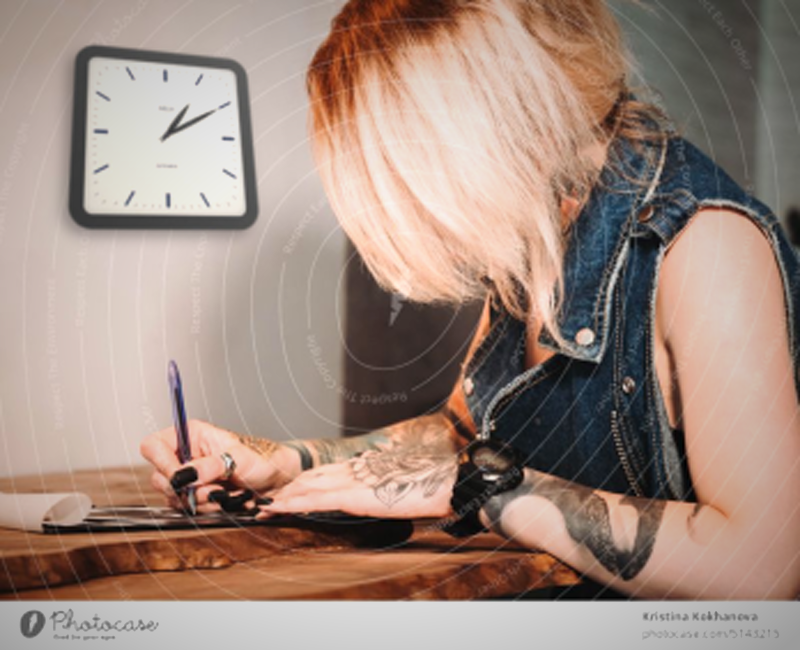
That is h=1 m=10
